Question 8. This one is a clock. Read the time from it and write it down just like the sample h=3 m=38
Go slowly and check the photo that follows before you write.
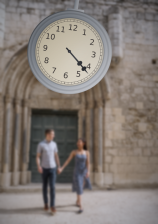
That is h=4 m=22
